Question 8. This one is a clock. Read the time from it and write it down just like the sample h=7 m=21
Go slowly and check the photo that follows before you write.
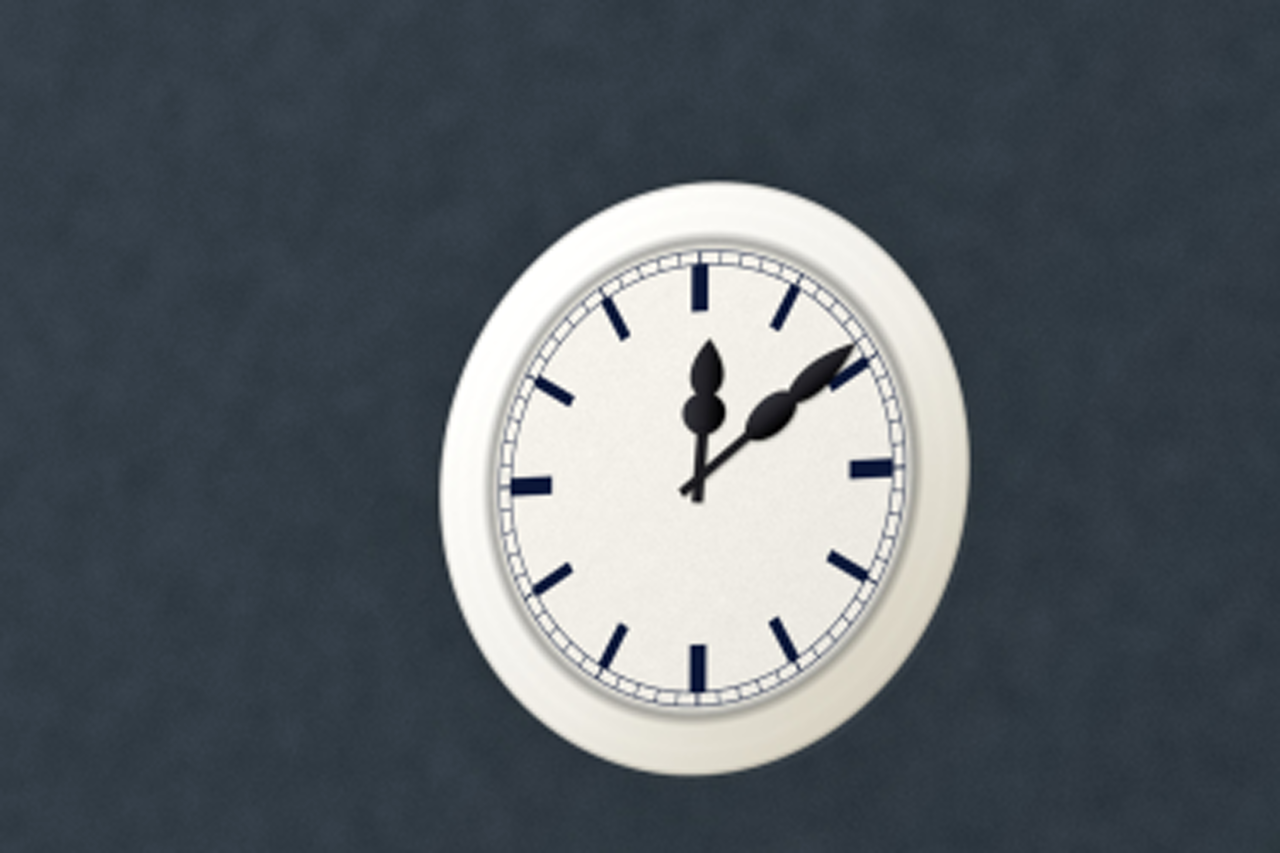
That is h=12 m=9
